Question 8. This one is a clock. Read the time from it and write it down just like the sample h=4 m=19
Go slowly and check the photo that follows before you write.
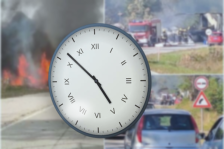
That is h=4 m=52
